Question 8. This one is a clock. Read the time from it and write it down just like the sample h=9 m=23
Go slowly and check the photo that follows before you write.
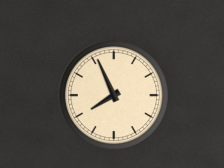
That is h=7 m=56
